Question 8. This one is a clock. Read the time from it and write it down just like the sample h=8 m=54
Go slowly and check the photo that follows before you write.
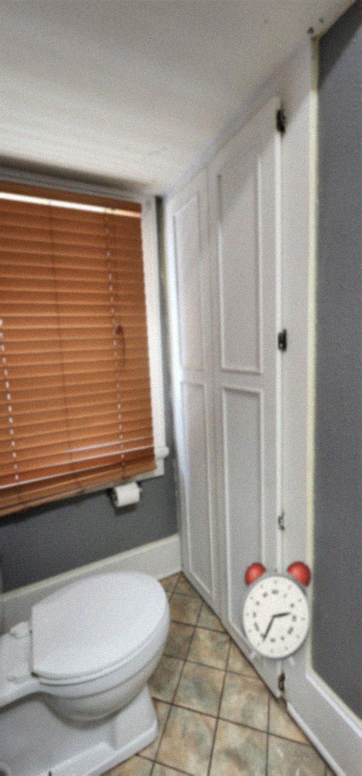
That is h=2 m=34
